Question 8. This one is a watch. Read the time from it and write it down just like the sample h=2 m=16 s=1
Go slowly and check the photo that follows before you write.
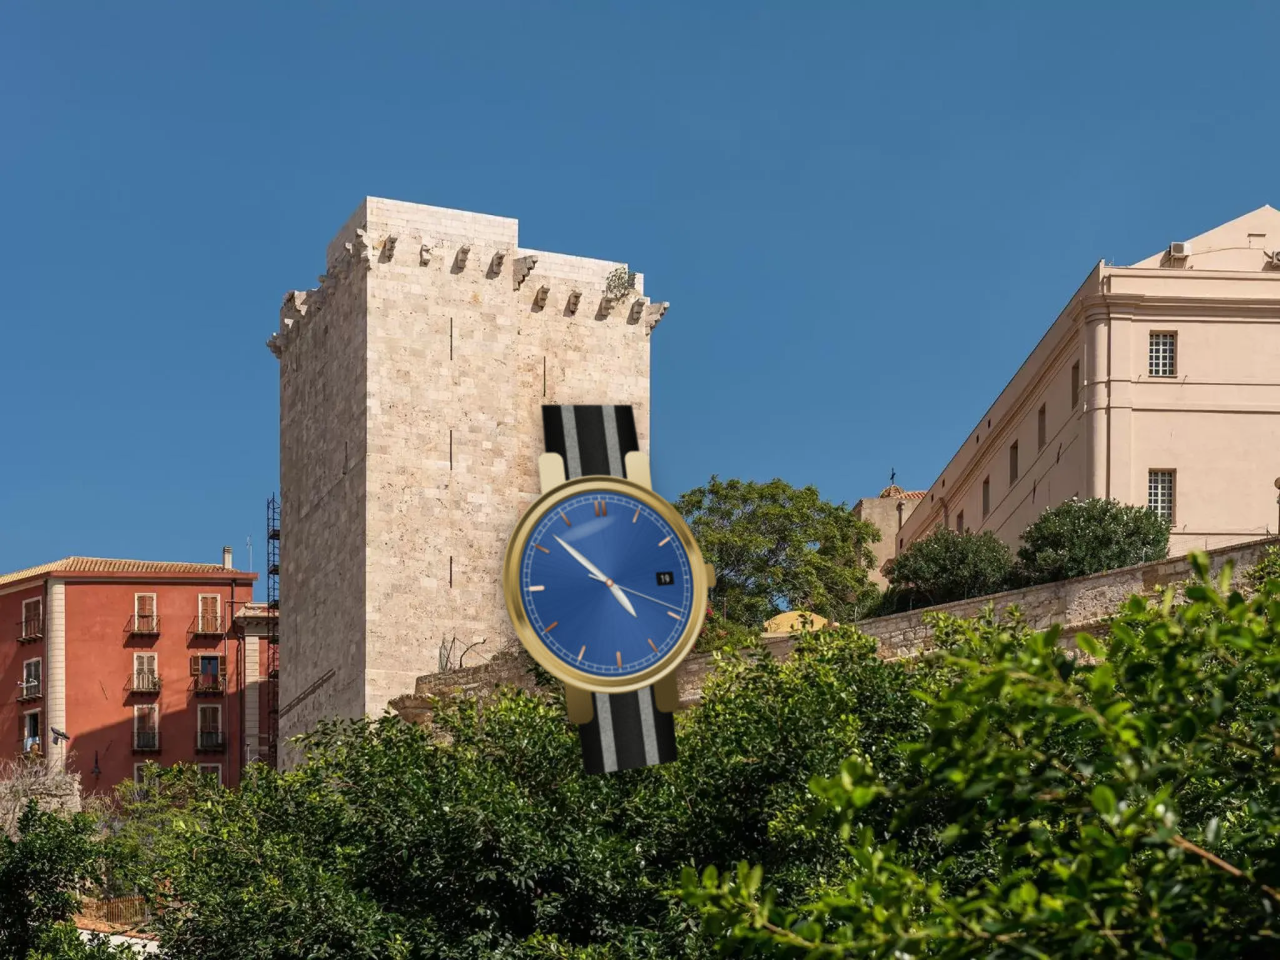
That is h=4 m=52 s=19
